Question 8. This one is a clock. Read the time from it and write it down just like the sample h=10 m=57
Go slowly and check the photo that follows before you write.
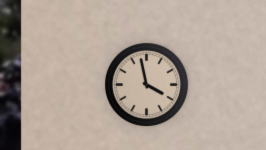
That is h=3 m=58
